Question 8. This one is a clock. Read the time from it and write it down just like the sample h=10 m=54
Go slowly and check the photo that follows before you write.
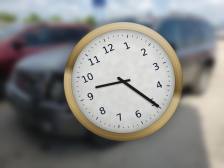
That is h=9 m=25
